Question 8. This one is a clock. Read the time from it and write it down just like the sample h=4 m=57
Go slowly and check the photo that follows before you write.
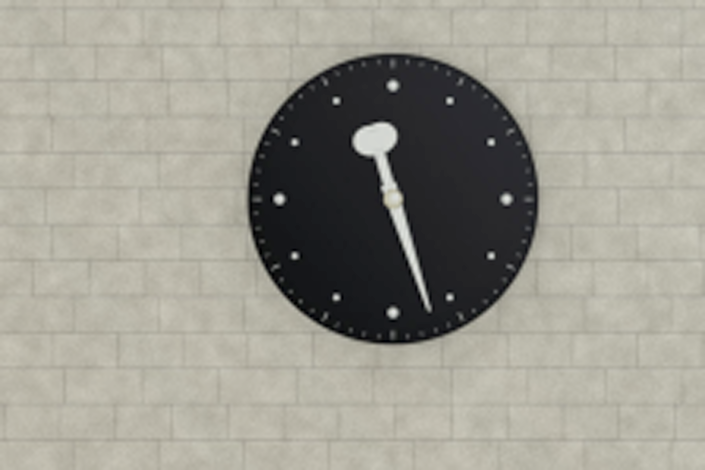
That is h=11 m=27
